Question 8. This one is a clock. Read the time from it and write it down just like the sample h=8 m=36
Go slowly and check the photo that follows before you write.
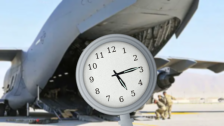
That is h=5 m=14
